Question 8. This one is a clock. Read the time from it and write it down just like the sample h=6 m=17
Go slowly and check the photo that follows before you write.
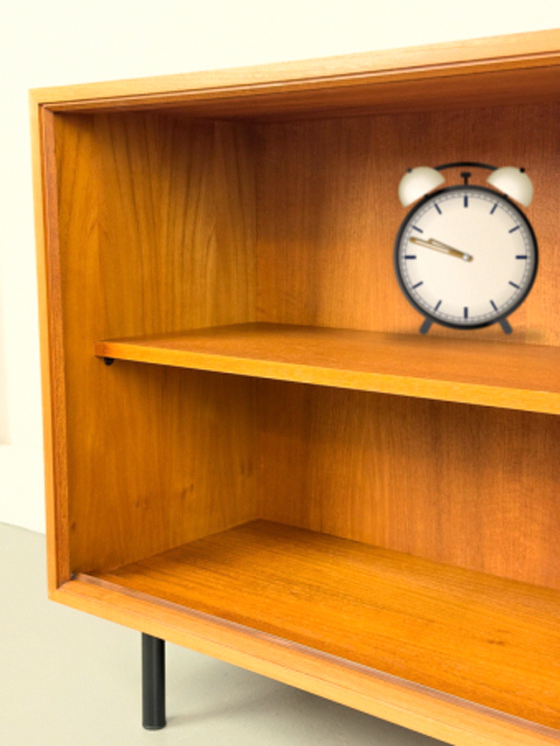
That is h=9 m=48
